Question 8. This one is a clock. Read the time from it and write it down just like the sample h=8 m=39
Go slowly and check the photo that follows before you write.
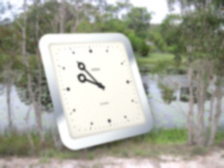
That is h=9 m=54
